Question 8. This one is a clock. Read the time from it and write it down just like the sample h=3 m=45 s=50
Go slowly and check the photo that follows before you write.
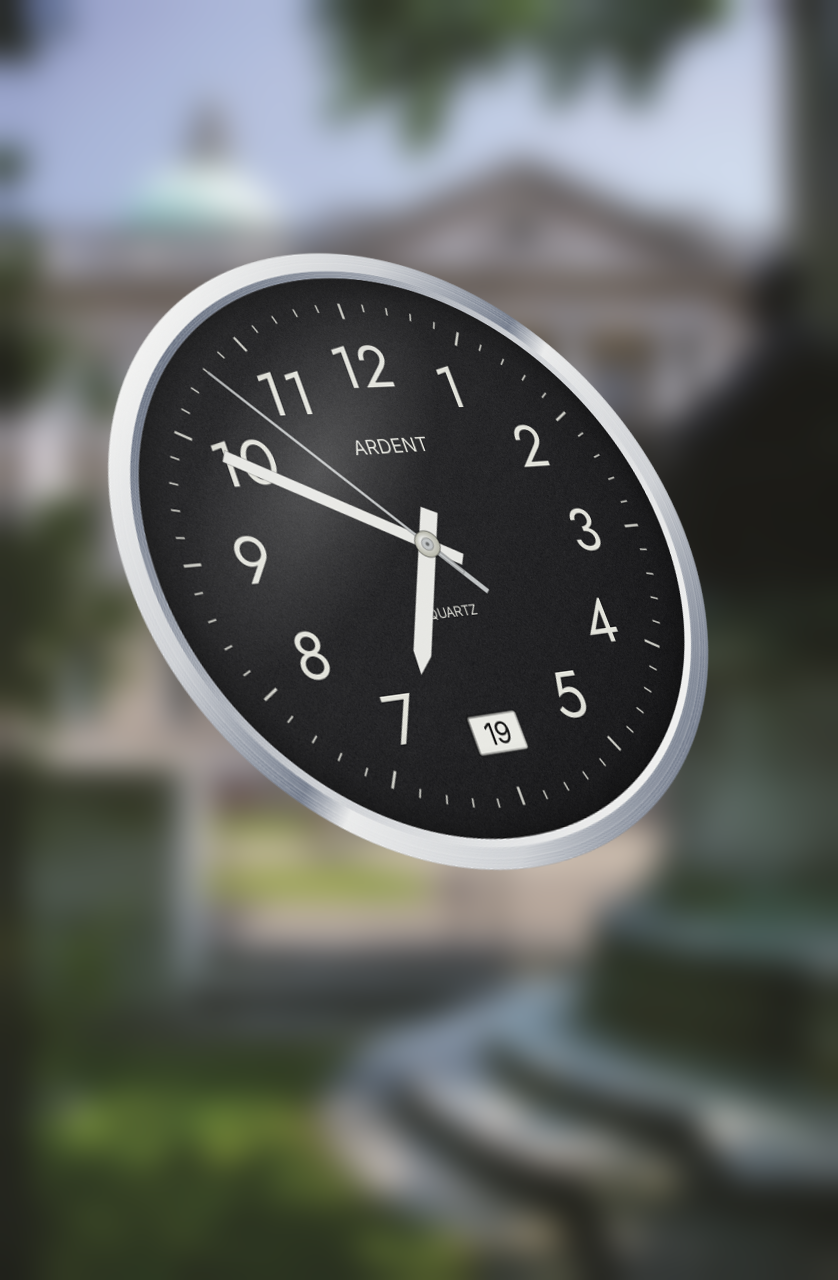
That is h=6 m=49 s=53
